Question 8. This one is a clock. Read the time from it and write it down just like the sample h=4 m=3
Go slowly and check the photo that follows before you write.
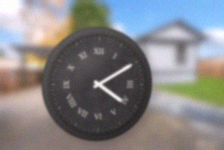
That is h=4 m=10
